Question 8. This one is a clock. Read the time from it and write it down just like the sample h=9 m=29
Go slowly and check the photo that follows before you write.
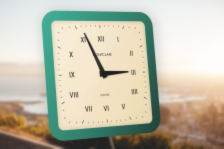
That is h=2 m=56
